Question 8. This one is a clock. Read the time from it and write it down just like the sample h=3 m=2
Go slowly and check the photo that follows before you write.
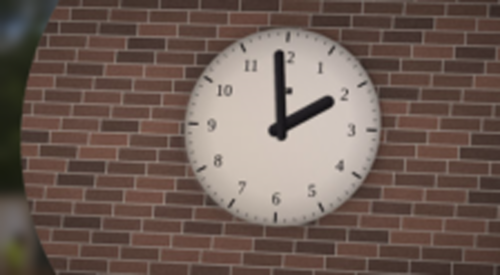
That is h=1 m=59
